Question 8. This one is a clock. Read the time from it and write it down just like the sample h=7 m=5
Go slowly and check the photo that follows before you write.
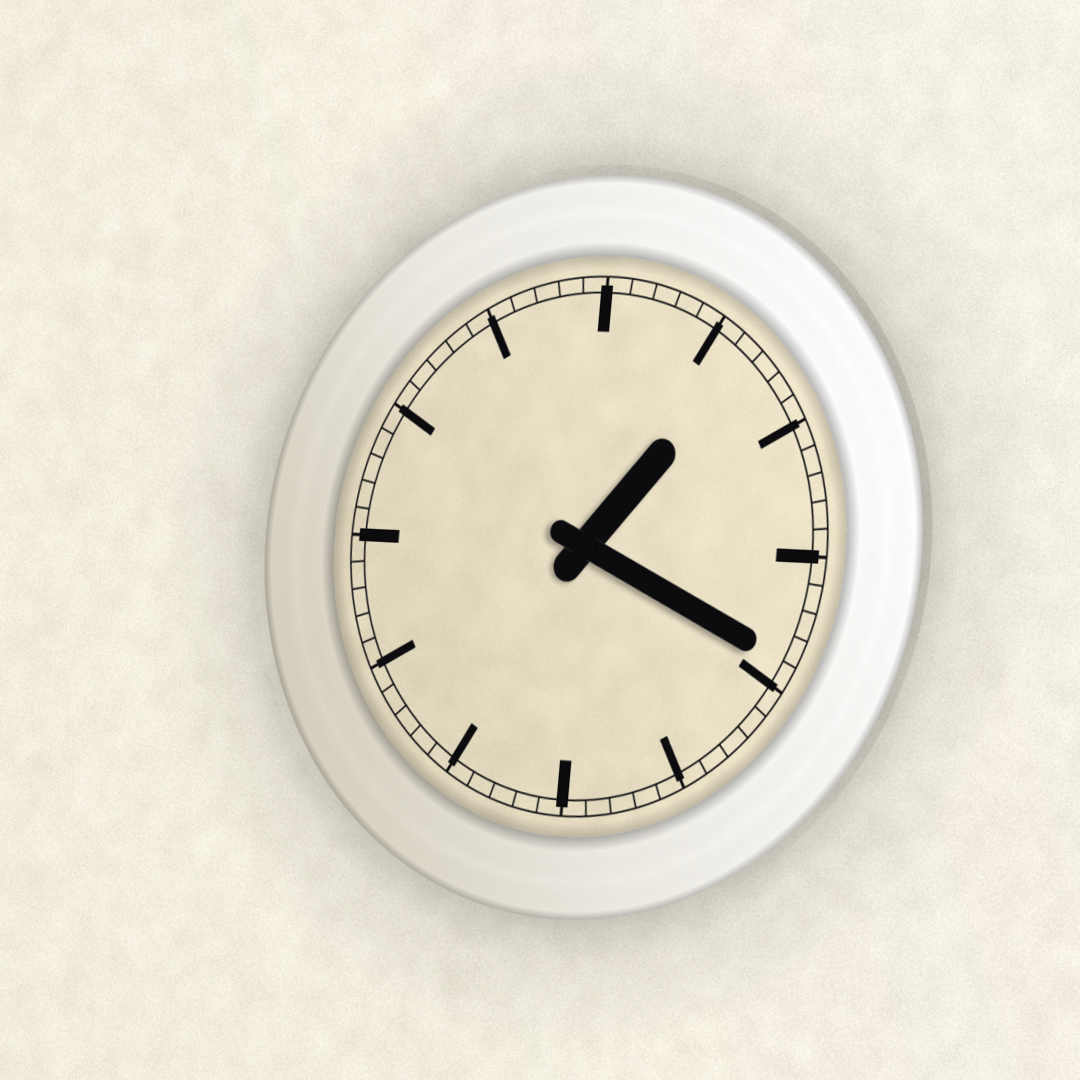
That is h=1 m=19
